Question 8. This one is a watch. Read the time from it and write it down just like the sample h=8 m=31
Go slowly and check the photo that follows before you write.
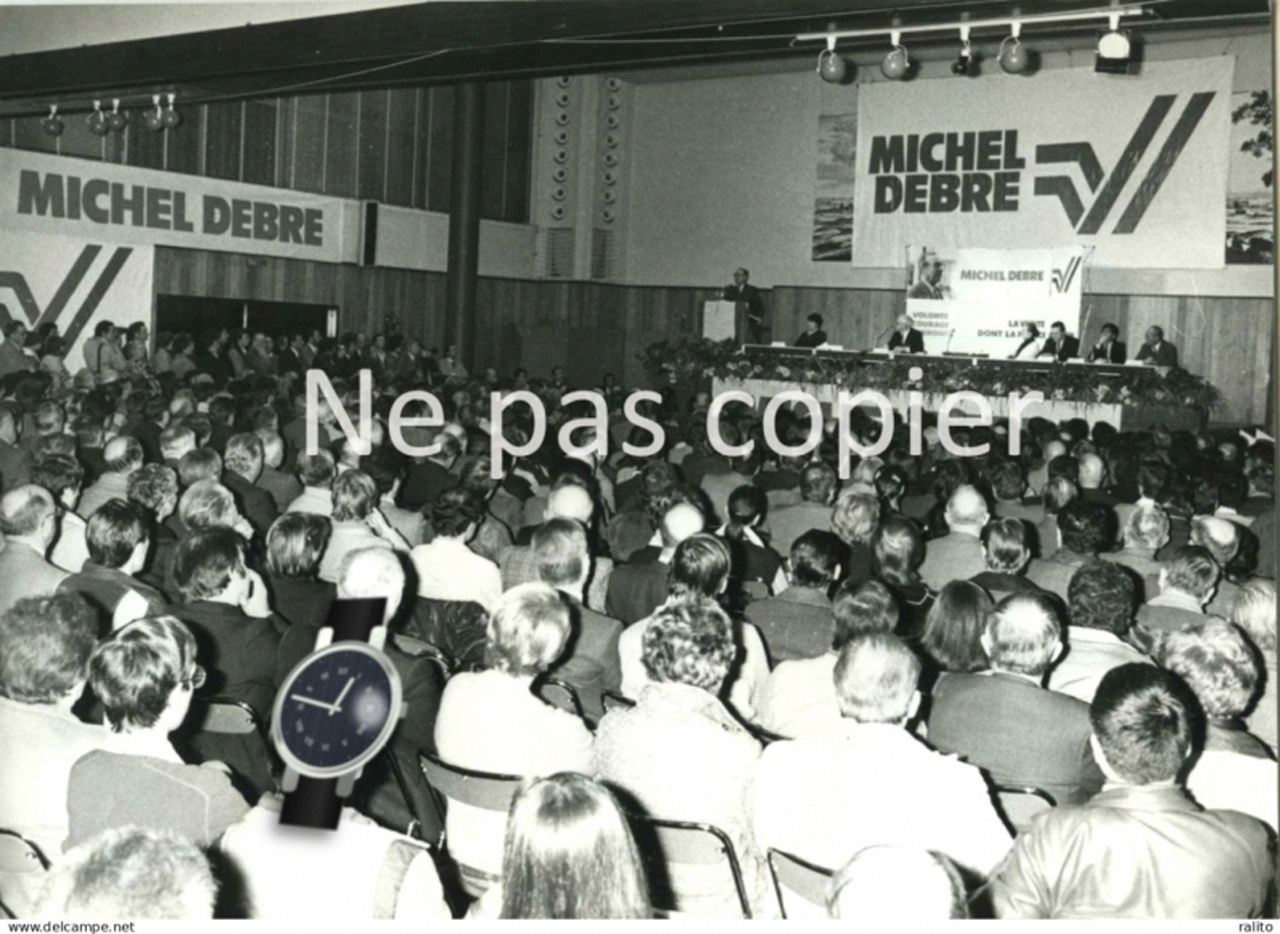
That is h=12 m=47
